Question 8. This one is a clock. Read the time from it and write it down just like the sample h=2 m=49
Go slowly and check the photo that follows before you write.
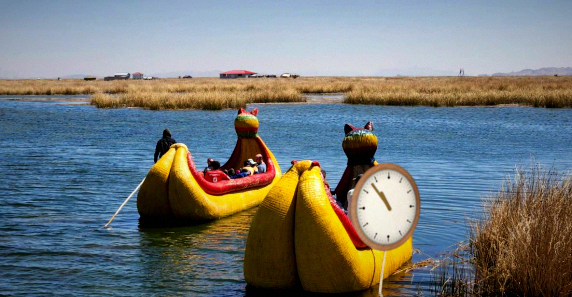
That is h=10 m=53
